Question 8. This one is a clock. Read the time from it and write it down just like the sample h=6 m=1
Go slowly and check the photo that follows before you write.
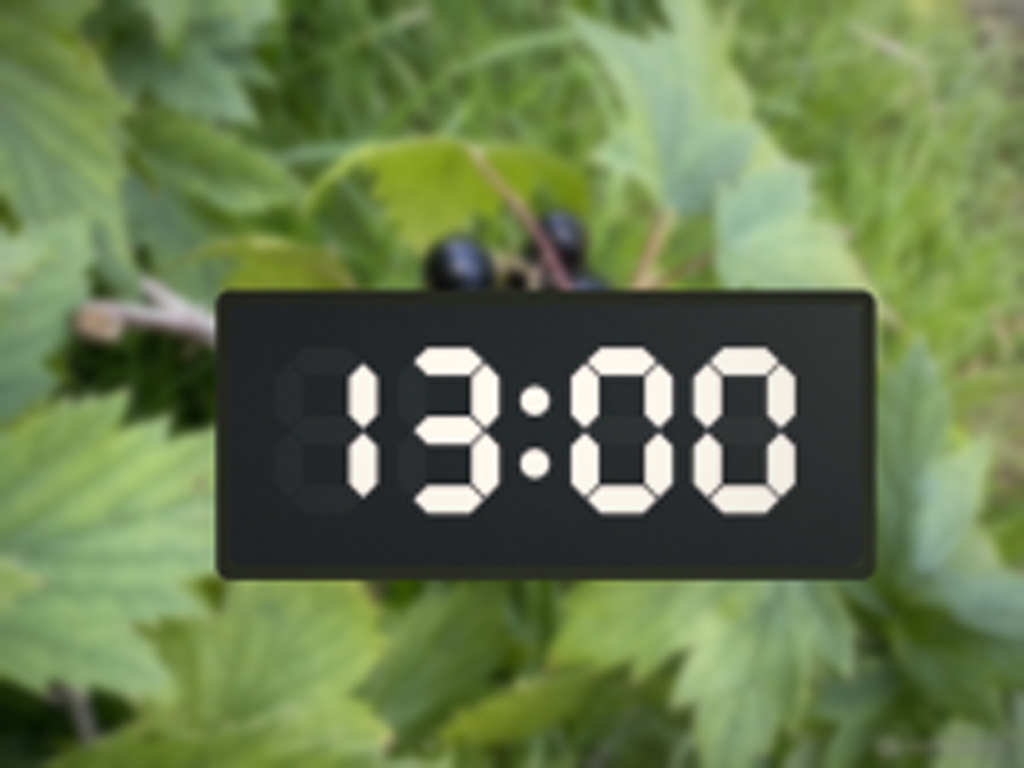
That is h=13 m=0
